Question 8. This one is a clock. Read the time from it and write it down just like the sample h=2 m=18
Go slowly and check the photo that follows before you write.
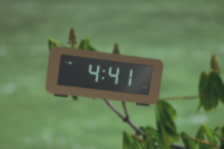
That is h=4 m=41
